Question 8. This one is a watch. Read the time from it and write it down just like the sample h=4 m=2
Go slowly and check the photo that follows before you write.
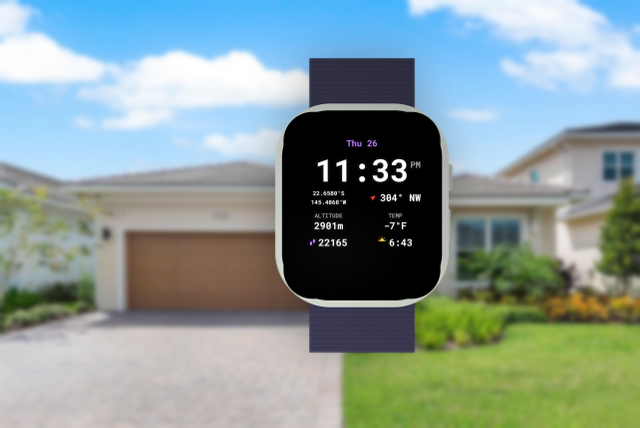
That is h=11 m=33
